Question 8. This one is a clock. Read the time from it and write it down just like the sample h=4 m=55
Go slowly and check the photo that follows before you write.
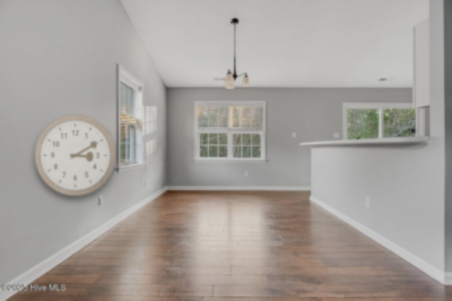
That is h=3 m=10
